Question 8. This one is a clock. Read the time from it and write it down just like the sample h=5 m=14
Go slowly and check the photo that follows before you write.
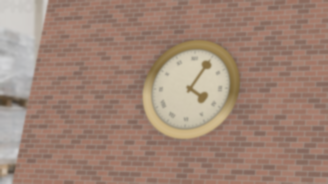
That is h=4 m=5
